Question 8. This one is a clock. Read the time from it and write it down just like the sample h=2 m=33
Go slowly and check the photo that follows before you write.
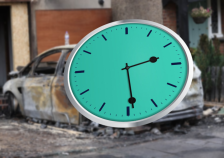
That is h=2 m=29
